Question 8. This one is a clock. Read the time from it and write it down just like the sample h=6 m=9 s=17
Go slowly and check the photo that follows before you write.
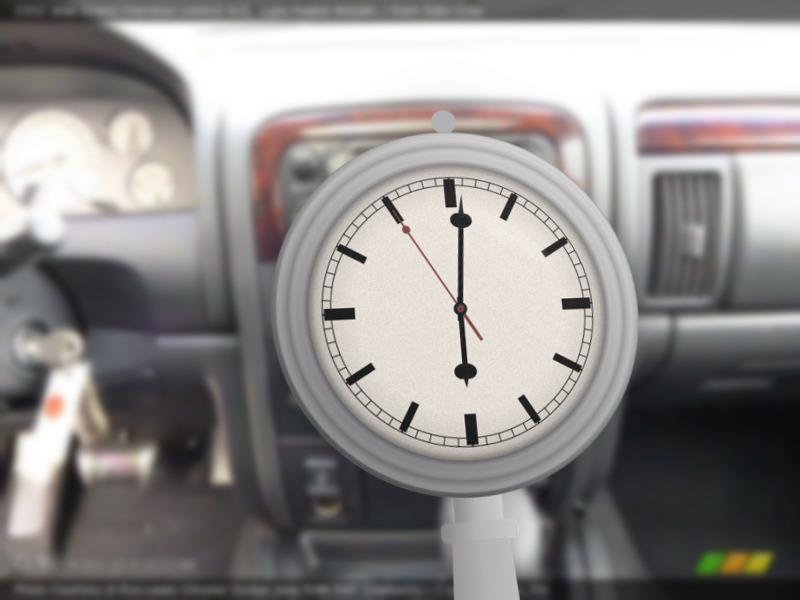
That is h=6 m=0 s=55
